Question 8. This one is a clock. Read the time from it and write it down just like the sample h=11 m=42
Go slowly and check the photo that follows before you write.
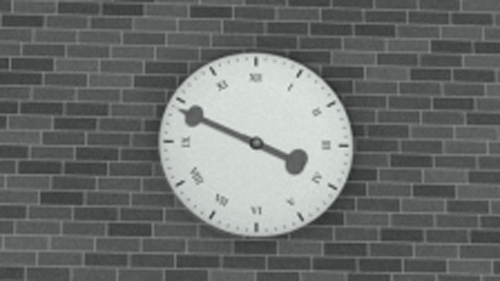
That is h=3 m=49
